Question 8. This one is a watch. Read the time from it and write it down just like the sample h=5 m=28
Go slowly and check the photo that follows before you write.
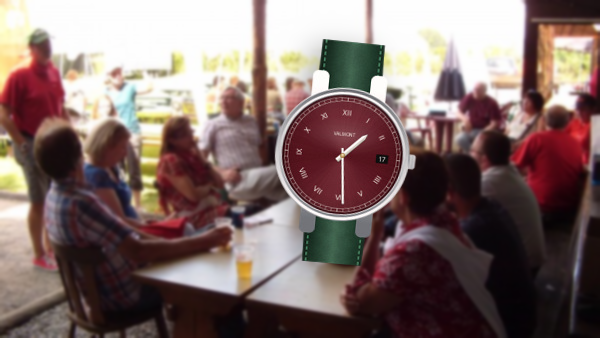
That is h=1 m=29
